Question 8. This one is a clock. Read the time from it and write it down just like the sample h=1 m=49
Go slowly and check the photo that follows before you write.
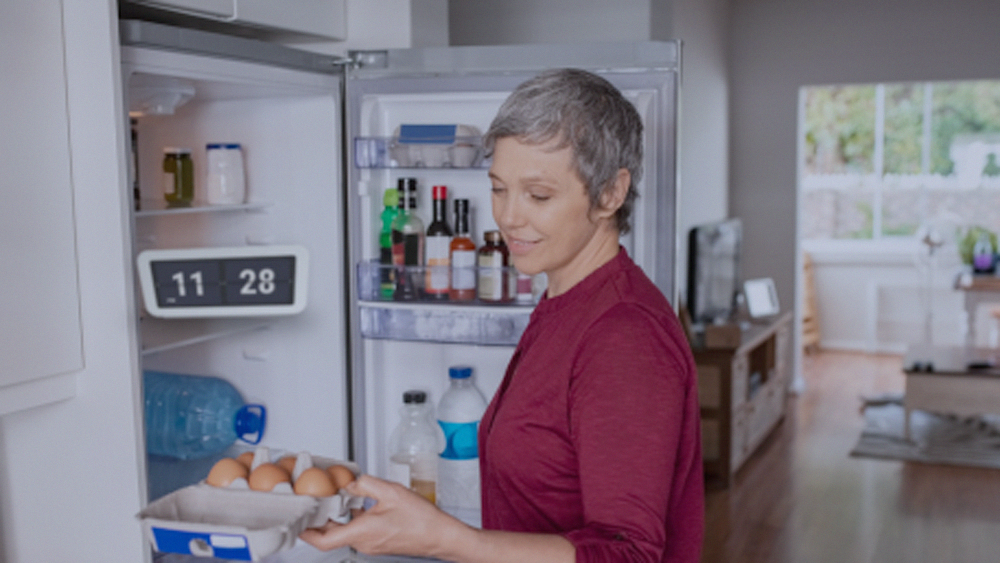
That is h=11 m=28
